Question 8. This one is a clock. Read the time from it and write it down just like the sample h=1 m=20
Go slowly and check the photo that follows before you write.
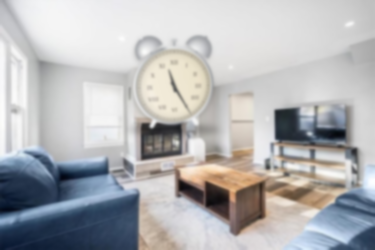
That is h=11 m=25
